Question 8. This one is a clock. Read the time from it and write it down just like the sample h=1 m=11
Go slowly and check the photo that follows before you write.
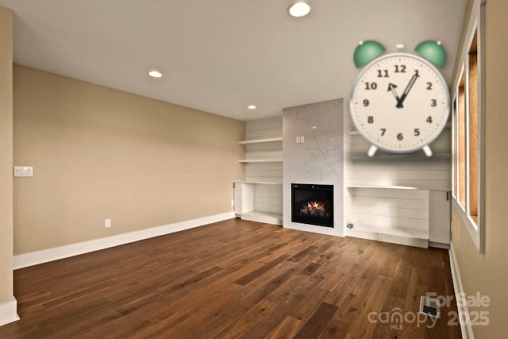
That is h=11 m=5
